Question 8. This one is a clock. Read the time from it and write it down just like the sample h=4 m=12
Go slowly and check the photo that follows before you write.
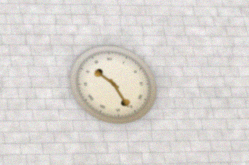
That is h=10 m=26
